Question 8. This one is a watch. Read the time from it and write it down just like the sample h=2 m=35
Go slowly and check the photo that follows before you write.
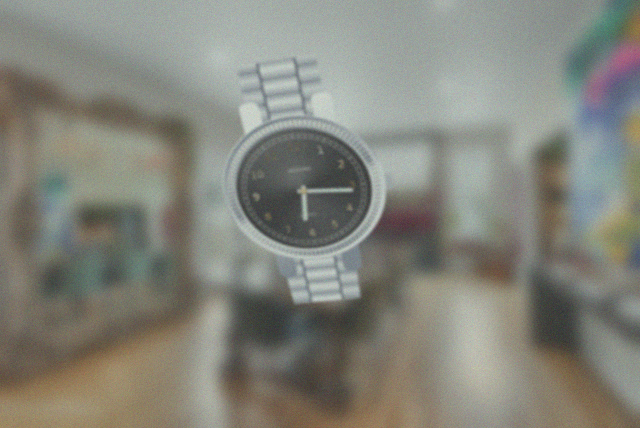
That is h=6 m=16
